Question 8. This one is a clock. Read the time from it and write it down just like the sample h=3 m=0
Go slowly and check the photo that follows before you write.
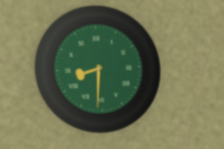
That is h=8 m=31
